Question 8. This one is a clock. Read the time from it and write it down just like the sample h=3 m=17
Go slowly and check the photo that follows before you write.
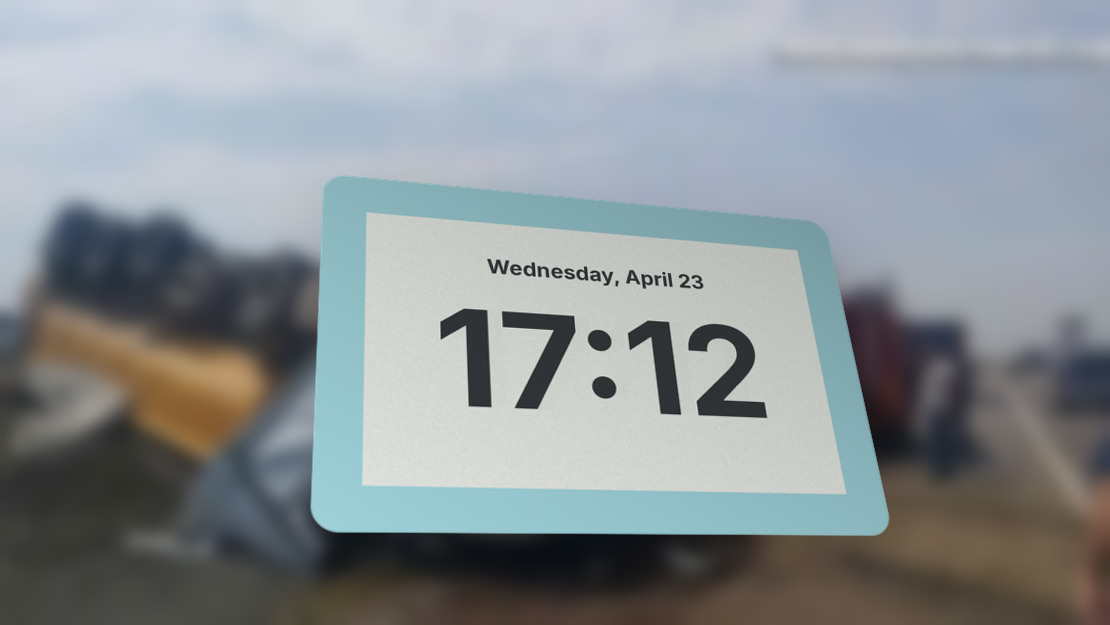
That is h=17 m=12
